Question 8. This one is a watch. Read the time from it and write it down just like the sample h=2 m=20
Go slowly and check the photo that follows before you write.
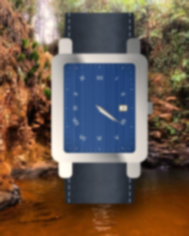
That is h=4 m=21
